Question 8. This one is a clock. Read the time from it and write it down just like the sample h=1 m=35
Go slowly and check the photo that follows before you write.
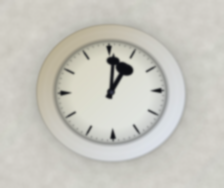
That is h=1 m=1
